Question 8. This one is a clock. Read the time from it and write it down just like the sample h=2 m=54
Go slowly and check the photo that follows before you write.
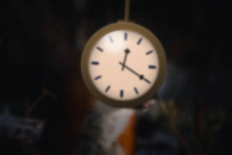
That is h=12 m=20
